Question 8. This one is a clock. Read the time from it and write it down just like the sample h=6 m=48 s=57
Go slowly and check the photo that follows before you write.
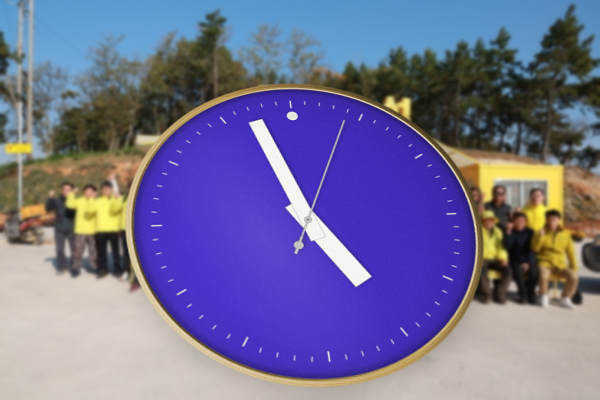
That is h=4 m=57 s=4
